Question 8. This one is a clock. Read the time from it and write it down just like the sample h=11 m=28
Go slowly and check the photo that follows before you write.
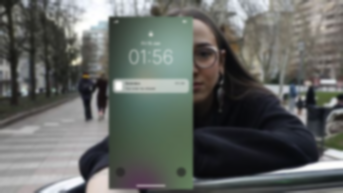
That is h=1 m=56
